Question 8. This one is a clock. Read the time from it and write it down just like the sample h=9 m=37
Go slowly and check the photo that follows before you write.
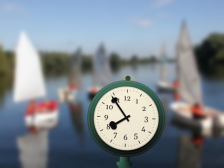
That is h=7 m=54
